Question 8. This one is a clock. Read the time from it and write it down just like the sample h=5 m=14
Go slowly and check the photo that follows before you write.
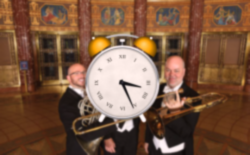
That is h=3 m=26
